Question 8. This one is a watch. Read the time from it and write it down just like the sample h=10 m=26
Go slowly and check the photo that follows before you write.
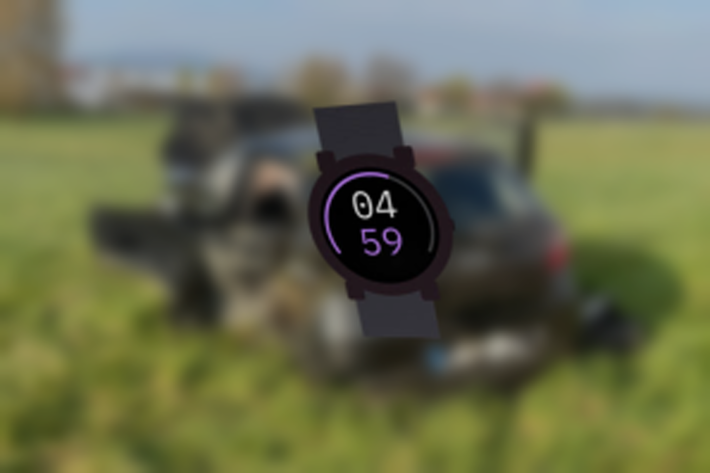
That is h=4 m=59
